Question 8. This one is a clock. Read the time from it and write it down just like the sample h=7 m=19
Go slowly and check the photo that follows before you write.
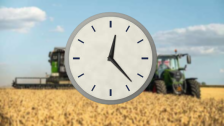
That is h=12 m=23
